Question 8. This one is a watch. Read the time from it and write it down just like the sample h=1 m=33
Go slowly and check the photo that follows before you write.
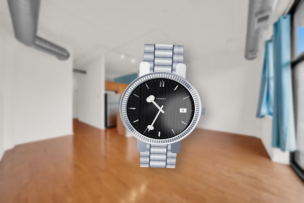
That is h=10 m=34
